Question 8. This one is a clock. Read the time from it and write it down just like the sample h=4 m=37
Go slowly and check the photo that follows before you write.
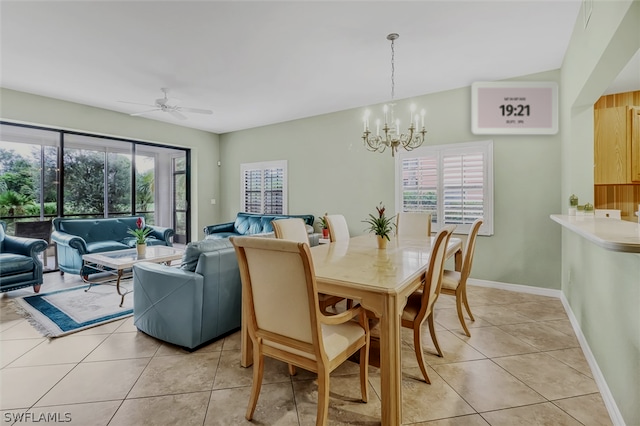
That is h=19 m=21
